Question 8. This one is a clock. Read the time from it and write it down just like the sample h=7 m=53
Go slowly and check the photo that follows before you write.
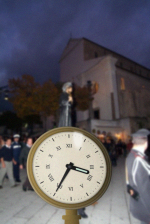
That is h=3 m=35
